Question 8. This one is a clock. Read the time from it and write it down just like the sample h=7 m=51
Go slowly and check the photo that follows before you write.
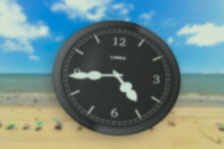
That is h=4 m=44
